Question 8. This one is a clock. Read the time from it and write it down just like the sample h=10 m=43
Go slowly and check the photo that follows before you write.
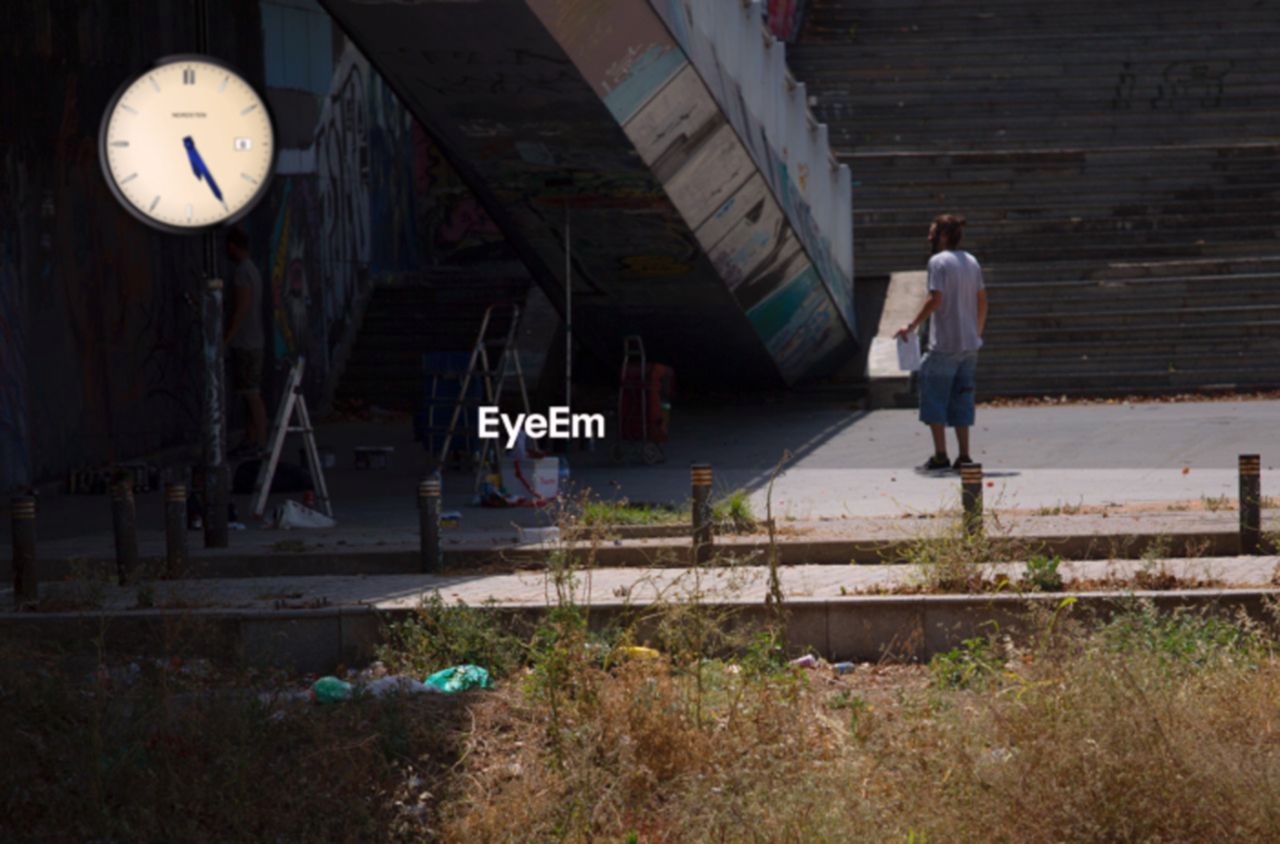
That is h=5 m=25
